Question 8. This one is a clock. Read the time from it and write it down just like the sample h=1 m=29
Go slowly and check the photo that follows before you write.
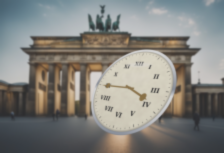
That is h=3 m=45
